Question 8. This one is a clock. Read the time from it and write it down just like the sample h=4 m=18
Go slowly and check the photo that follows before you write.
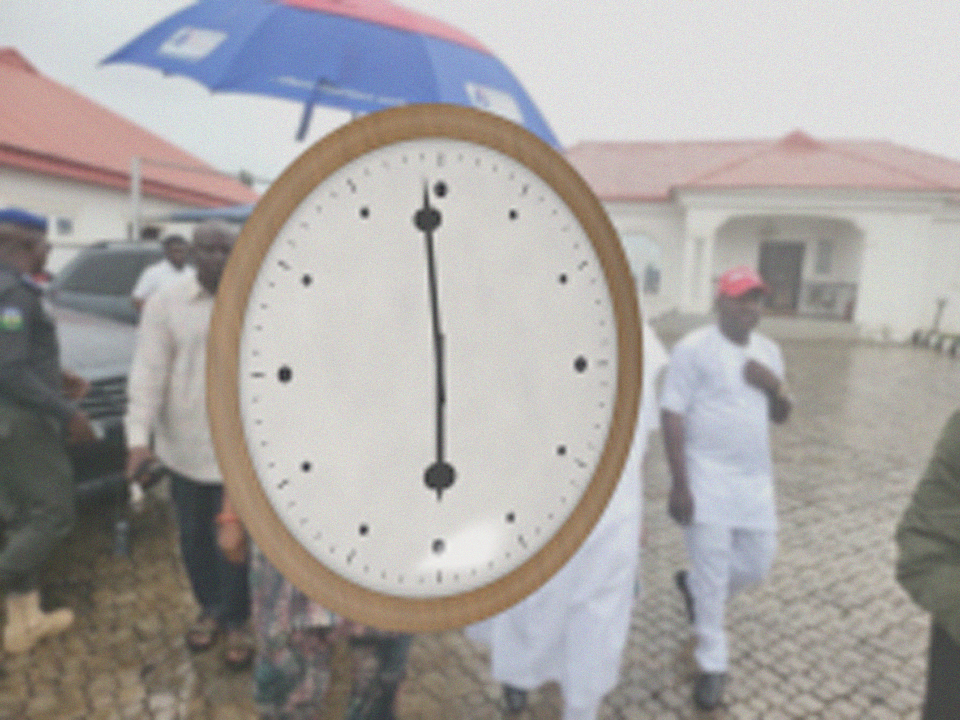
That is h=5 m=59
